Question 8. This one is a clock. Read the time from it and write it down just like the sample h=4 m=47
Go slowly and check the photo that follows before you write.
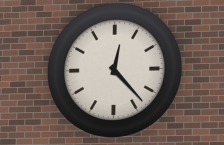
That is h=12 m=23
